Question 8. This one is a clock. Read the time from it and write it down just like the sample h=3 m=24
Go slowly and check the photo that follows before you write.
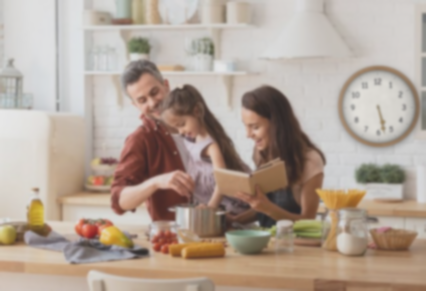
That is h=5 m=28
